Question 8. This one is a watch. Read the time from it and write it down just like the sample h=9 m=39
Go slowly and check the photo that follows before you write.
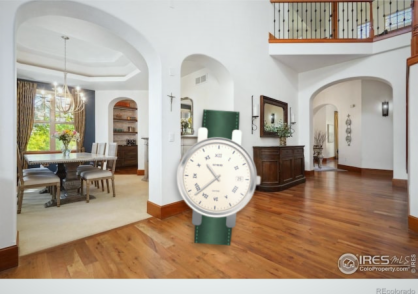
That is h=10 m=38
